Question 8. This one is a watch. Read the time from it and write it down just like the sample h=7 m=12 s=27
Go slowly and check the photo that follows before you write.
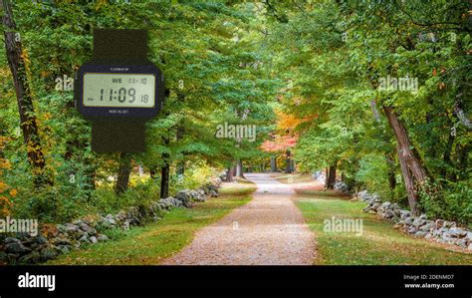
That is h=11 m=9 s=18
